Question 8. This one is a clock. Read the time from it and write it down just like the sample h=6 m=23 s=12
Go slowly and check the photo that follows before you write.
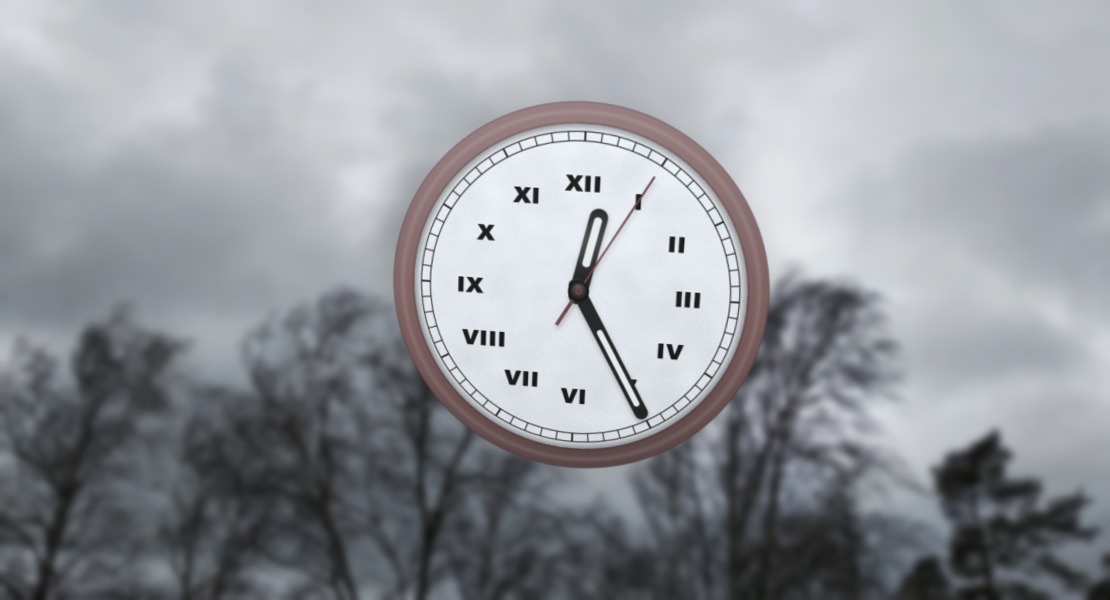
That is h=12 m=25 s=5
